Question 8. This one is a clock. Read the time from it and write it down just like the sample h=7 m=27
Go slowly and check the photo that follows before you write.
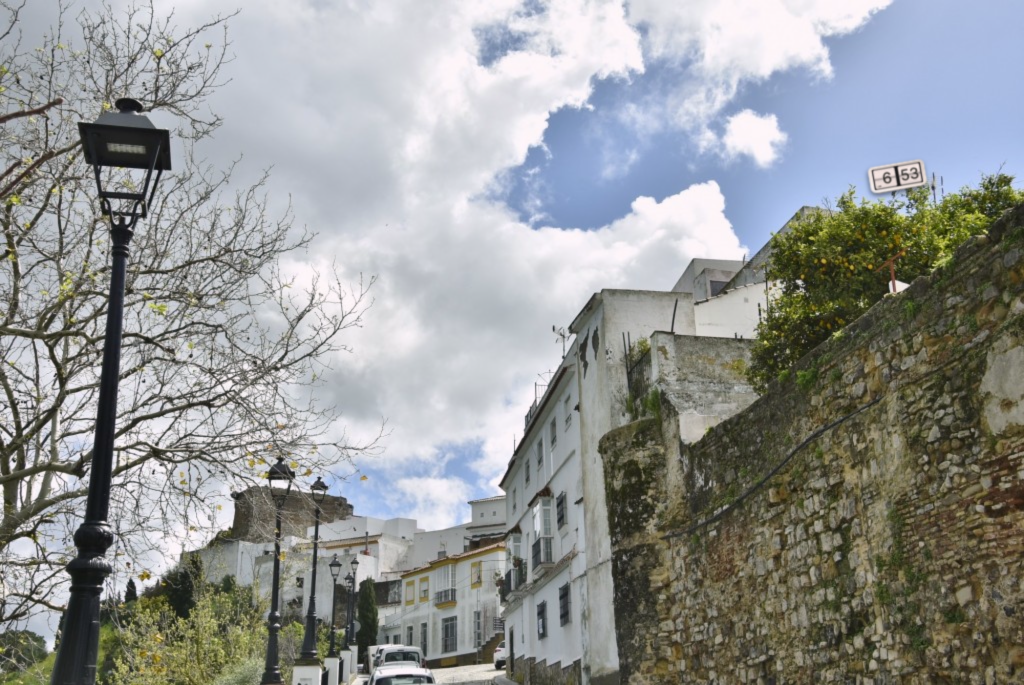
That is h=6 m=53
